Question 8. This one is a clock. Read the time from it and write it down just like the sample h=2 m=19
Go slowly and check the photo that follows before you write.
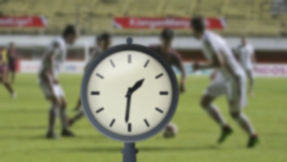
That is h=1 m=31
